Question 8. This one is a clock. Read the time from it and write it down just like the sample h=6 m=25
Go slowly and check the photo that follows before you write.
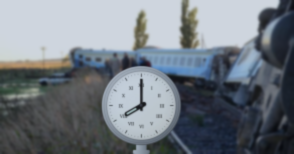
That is h=8 m=0
